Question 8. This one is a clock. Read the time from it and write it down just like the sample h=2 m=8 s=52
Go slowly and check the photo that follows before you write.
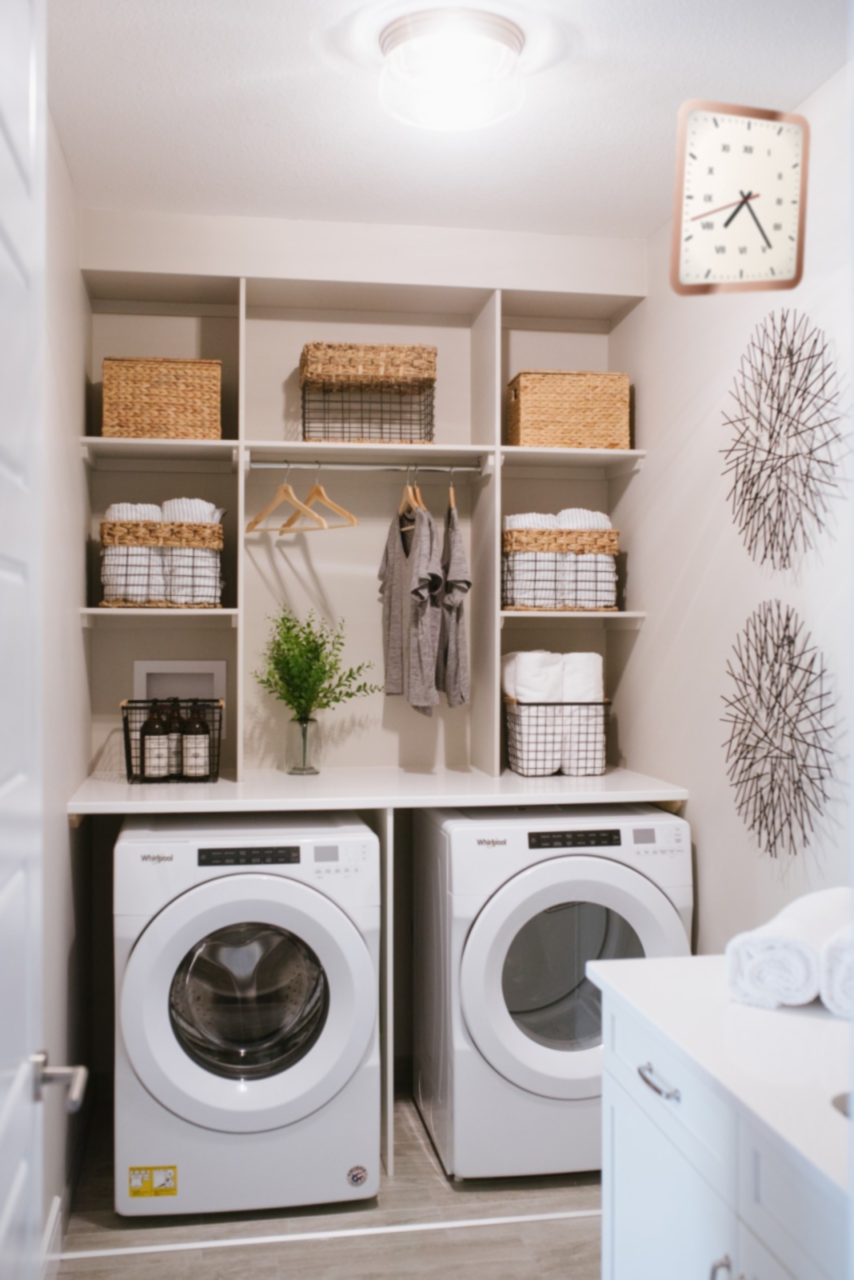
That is h=7 m=23 s=42
